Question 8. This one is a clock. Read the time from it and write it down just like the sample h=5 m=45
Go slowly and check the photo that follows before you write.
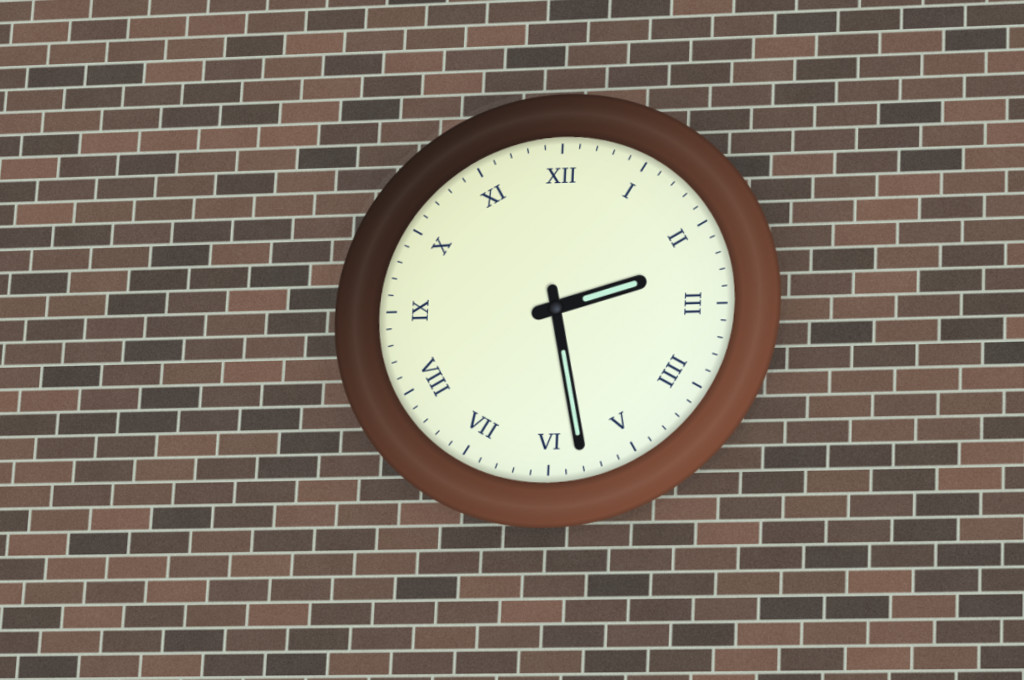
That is h=2 m=28
